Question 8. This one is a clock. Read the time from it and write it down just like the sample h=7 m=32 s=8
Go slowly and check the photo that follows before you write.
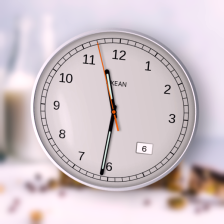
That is h=11 m=30 s=57
